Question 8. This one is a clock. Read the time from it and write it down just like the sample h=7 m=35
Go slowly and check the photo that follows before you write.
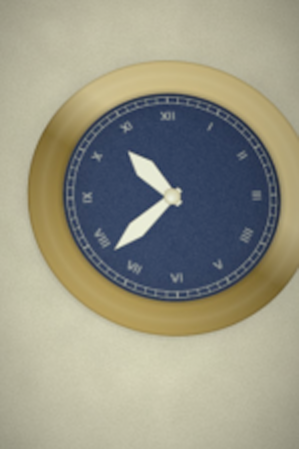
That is h=10 m=38
